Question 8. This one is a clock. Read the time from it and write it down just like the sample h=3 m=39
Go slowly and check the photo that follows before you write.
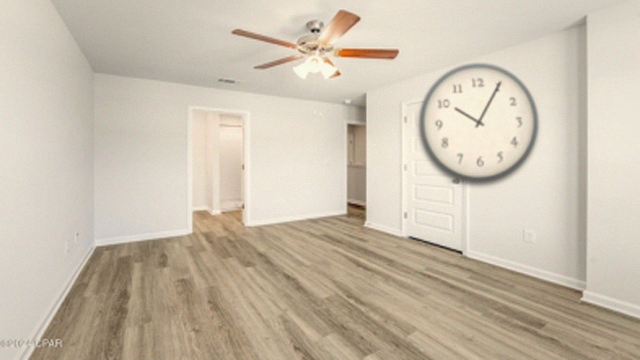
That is h=10 m=5
